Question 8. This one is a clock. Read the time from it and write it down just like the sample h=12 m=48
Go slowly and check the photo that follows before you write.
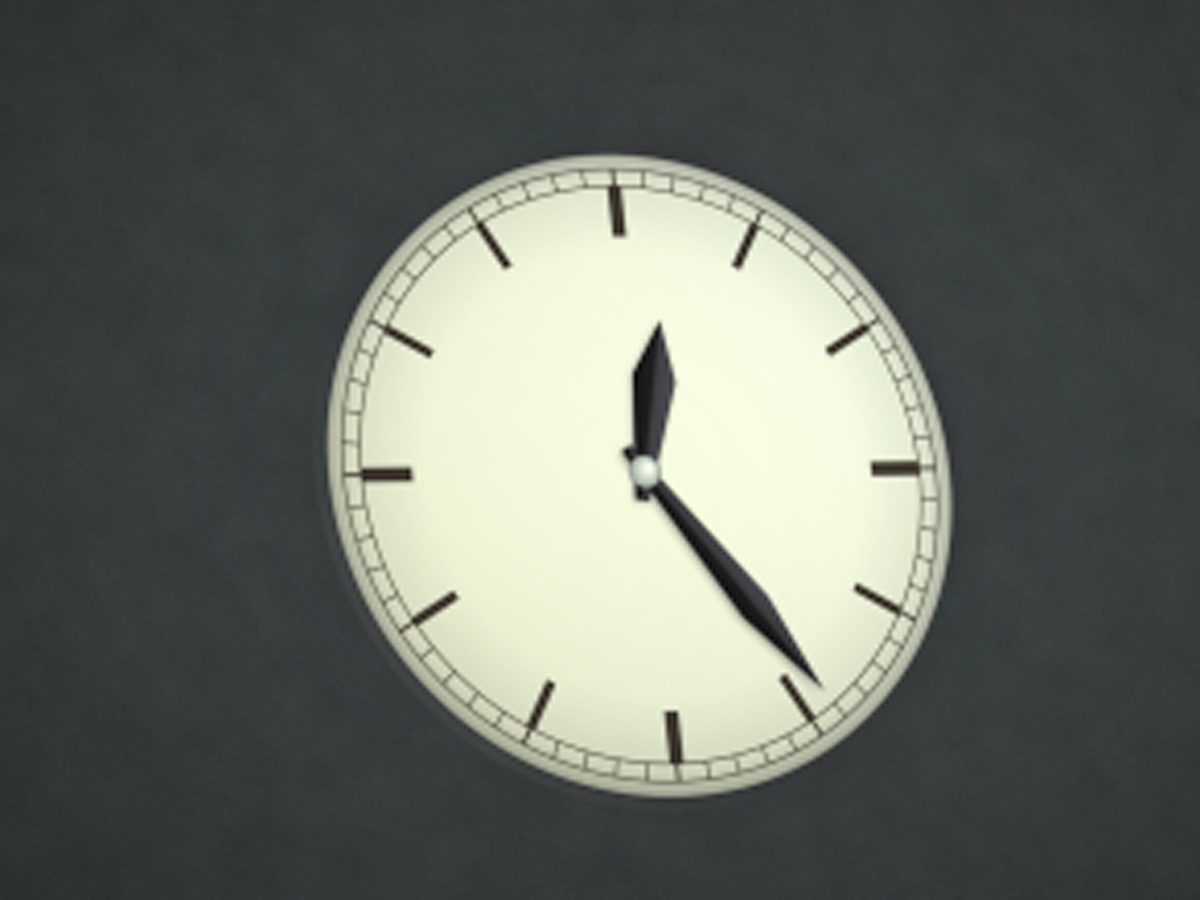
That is h=12 m=24
